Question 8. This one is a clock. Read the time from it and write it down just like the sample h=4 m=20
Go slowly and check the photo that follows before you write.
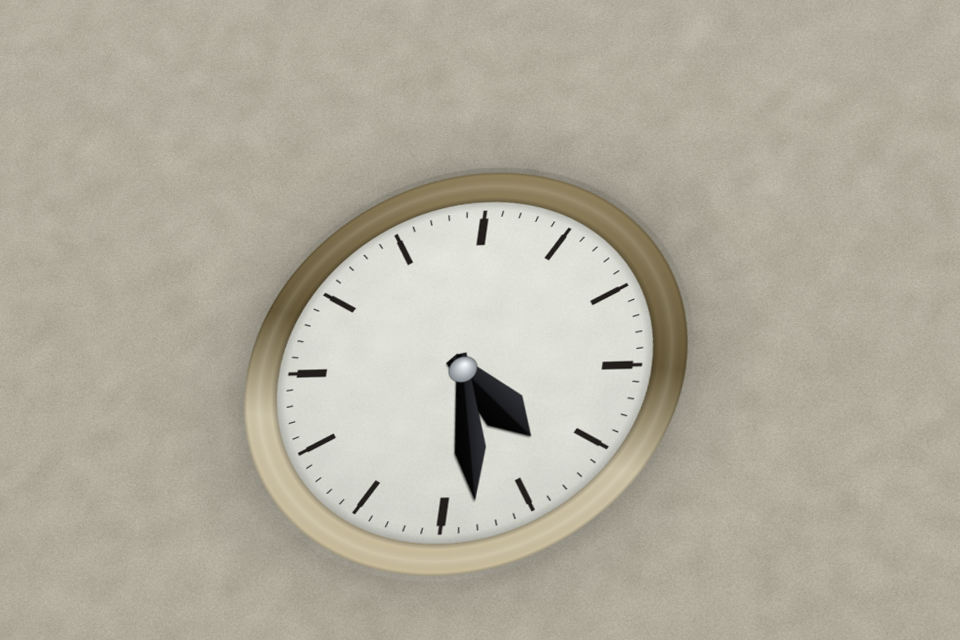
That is h=4 m=28
